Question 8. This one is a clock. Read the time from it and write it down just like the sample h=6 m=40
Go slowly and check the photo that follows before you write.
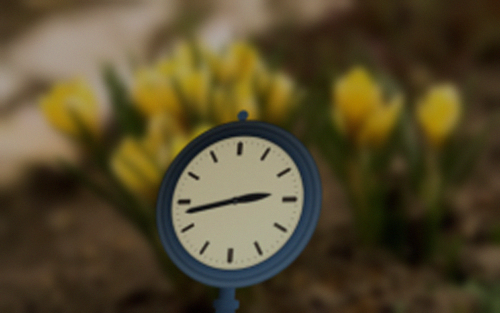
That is h=2 m=43
